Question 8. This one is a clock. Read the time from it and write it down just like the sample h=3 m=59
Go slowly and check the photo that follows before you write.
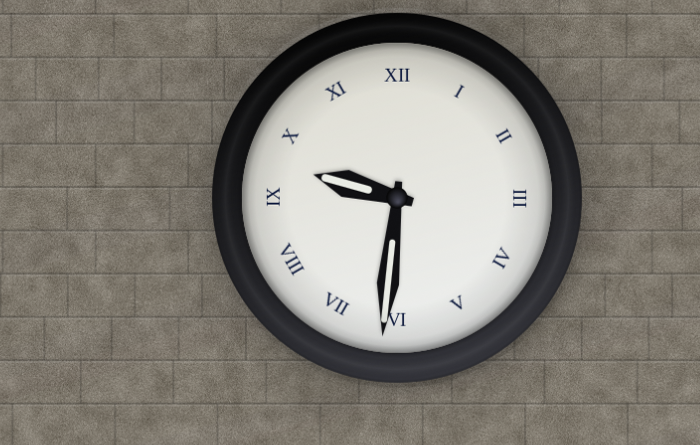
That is h=9 m=31
